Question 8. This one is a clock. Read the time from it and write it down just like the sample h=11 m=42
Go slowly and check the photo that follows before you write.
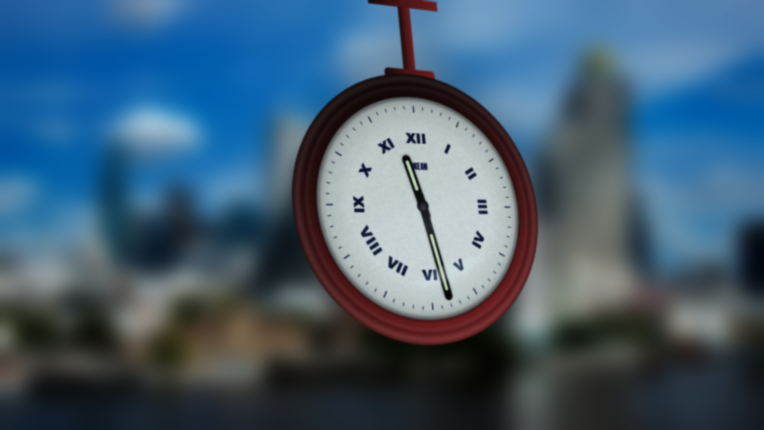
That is h=11 m=28
